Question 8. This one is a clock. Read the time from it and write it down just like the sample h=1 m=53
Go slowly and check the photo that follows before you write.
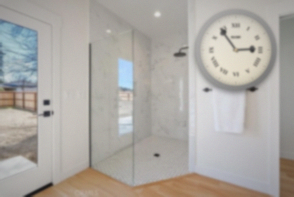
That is h=2 m=54
